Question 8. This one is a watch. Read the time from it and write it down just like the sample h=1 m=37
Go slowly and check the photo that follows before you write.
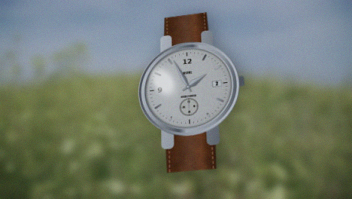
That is h=1 m=56
